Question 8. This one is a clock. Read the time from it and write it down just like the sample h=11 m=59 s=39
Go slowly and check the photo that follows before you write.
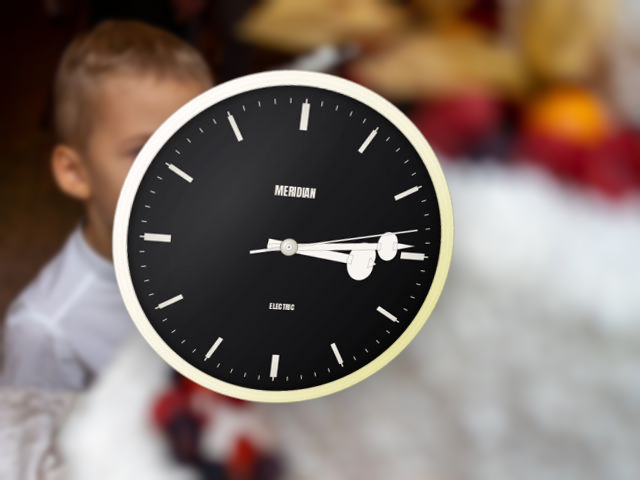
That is h=3 m=14 s=13
